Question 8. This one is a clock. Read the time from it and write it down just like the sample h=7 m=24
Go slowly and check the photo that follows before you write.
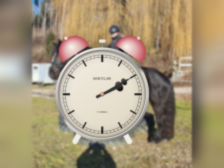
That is h=2 m=10
